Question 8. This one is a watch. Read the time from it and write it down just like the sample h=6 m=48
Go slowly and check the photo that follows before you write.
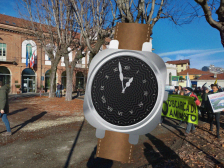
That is h=12 m=57
